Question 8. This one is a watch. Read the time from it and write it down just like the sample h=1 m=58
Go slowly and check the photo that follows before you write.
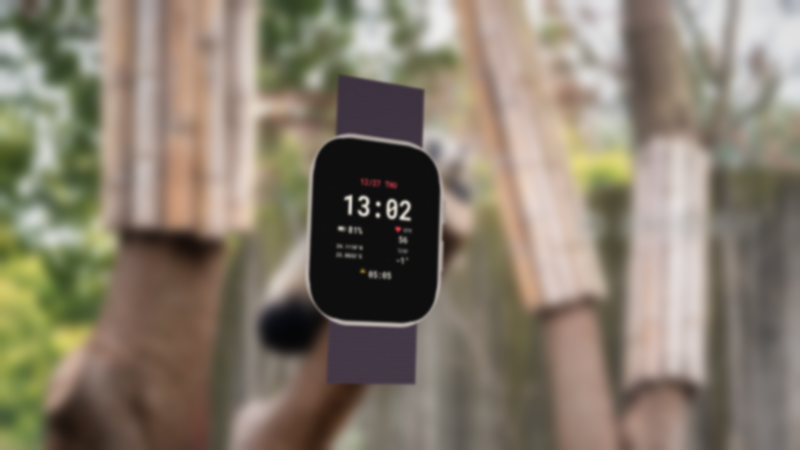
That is h=13 m=2
